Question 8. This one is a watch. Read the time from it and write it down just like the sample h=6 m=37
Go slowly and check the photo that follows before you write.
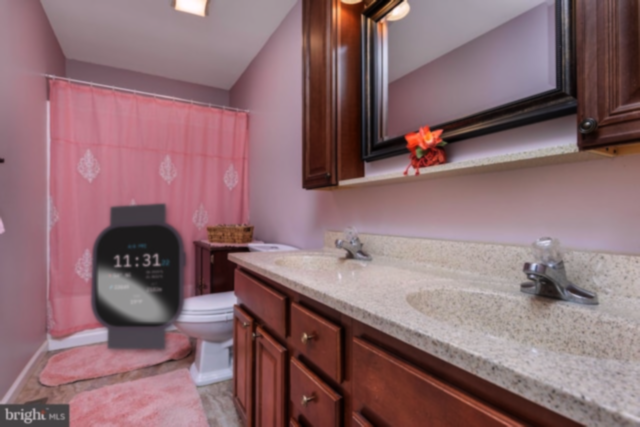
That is h=11 m=31
